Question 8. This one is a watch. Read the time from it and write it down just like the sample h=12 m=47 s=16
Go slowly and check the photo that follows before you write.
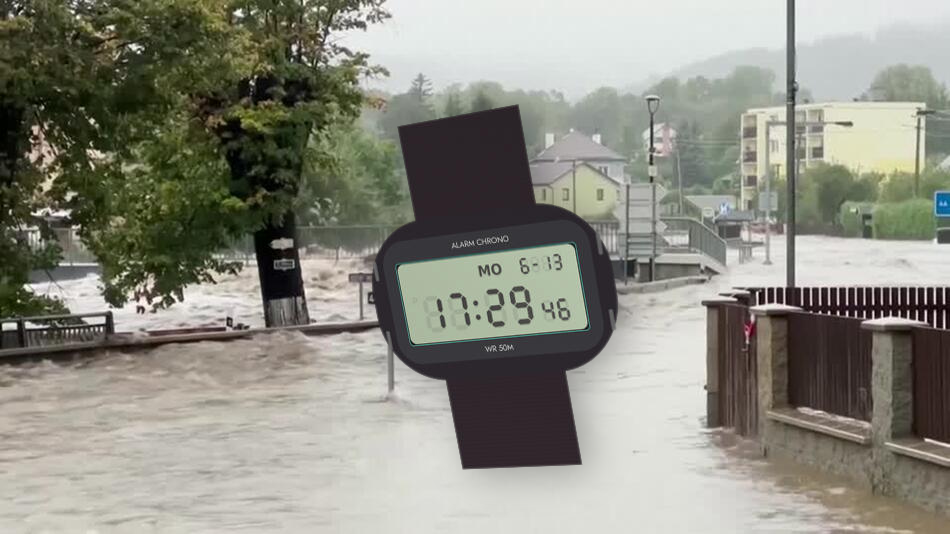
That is h=17 m=29 s=46
